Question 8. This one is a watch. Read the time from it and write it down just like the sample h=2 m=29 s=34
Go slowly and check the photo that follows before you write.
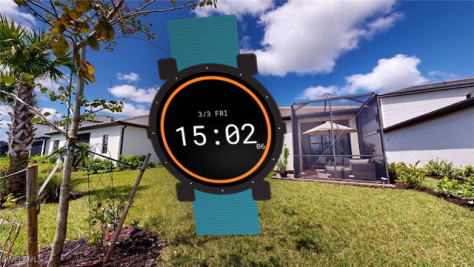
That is h=15 m=2 s=6
